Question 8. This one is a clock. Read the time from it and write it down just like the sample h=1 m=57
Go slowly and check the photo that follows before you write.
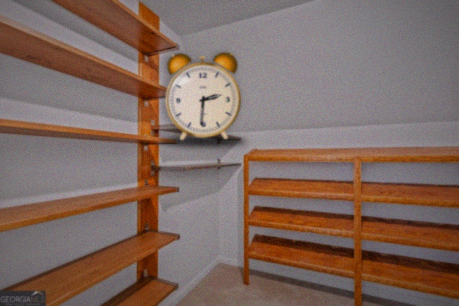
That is h=2 m=31
